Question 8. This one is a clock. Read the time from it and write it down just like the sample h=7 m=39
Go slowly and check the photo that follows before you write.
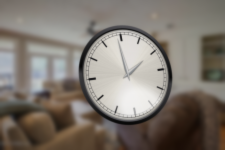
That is h=1 m=59
